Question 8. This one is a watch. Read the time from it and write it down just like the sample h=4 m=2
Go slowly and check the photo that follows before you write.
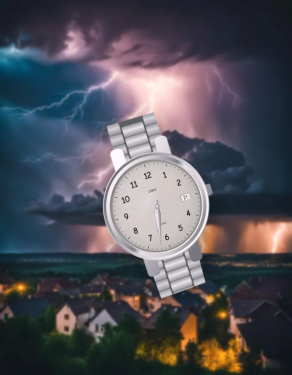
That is h=6 m=32
